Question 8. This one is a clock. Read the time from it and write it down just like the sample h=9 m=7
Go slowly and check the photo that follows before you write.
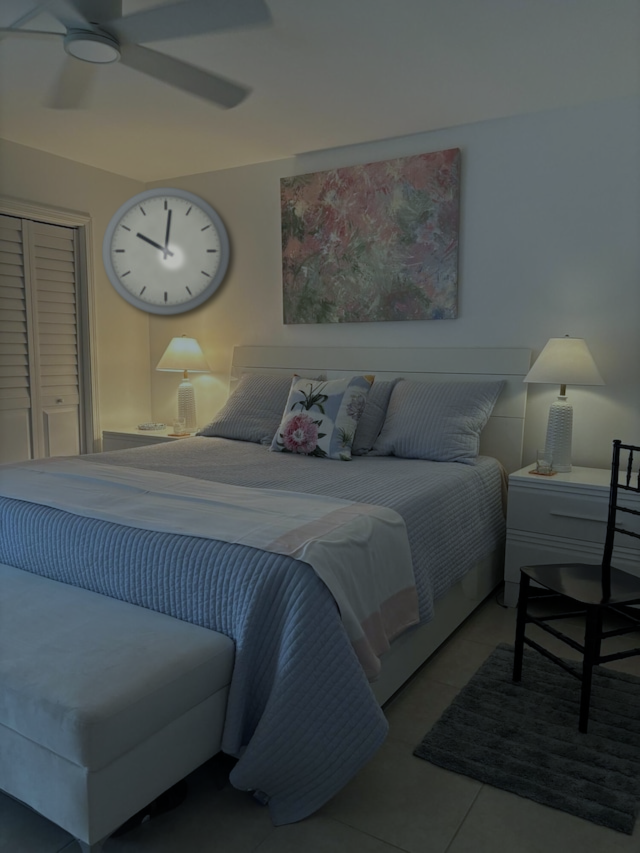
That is h=10 m=1
